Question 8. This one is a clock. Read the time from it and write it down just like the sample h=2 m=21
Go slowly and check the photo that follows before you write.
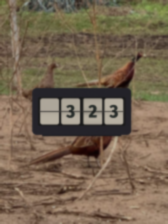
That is h=3 m=23
